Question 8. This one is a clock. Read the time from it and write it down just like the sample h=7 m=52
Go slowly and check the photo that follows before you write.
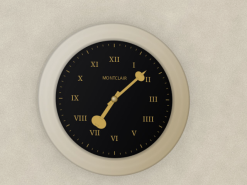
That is h=7 m=8
